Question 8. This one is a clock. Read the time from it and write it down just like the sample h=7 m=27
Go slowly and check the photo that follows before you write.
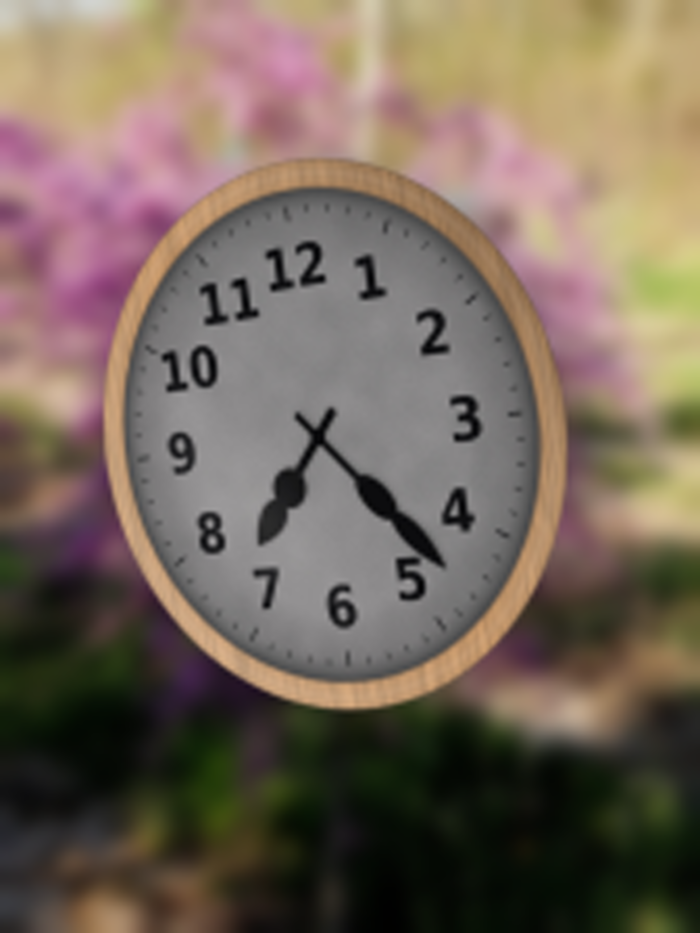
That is h=7 m=23
